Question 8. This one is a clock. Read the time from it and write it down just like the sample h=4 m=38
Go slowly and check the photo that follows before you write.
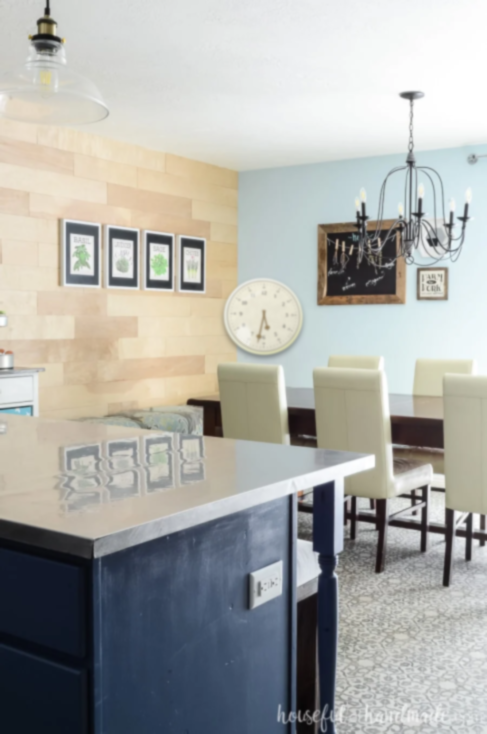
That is h=5 m=32
